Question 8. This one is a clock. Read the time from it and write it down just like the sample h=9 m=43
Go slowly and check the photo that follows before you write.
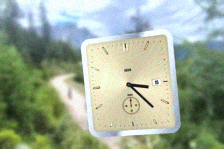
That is h=3 m=23
